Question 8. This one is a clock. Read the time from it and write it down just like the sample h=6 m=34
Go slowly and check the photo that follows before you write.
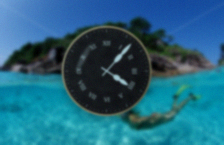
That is h=4 m=7
